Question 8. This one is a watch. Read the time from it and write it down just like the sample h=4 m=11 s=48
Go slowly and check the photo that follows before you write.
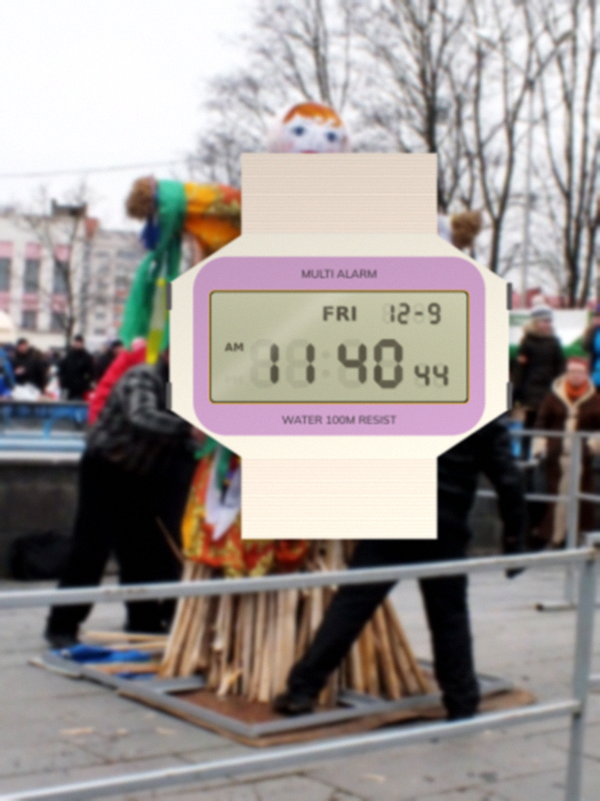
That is h=11 m=40 s=44
